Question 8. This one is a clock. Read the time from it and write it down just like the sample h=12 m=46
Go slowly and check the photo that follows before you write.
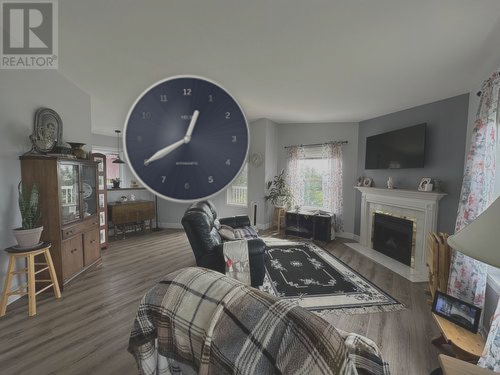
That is h=12 m=40
